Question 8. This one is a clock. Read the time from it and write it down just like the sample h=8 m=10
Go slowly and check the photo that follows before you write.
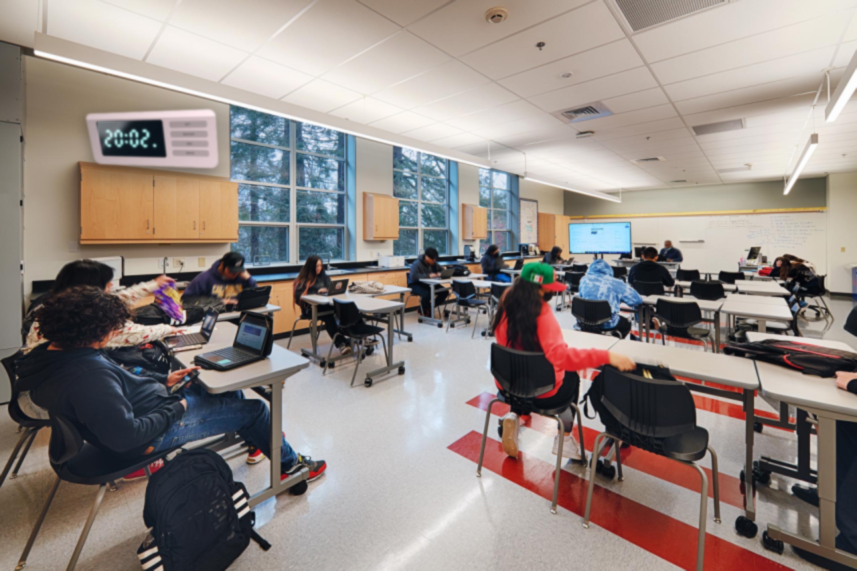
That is h=20 m=2
